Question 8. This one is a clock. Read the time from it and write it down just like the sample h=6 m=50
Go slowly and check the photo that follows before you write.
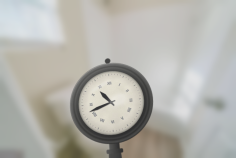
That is h=10 m=42
